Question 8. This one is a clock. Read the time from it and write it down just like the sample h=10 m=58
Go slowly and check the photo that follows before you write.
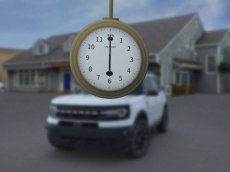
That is h=6 m=0
